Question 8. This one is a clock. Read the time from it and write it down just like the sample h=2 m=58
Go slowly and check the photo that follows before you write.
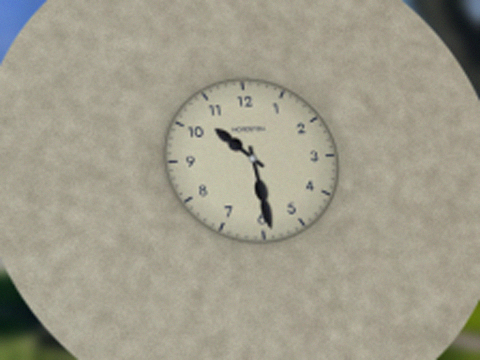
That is h=10 m=29
